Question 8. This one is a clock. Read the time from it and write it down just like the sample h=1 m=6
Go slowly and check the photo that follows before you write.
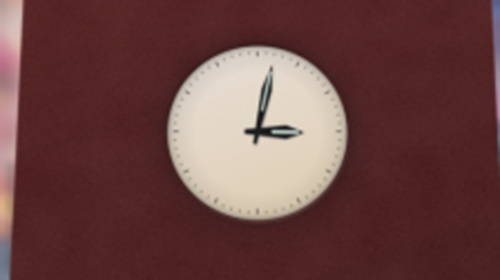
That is h=3 m=2
